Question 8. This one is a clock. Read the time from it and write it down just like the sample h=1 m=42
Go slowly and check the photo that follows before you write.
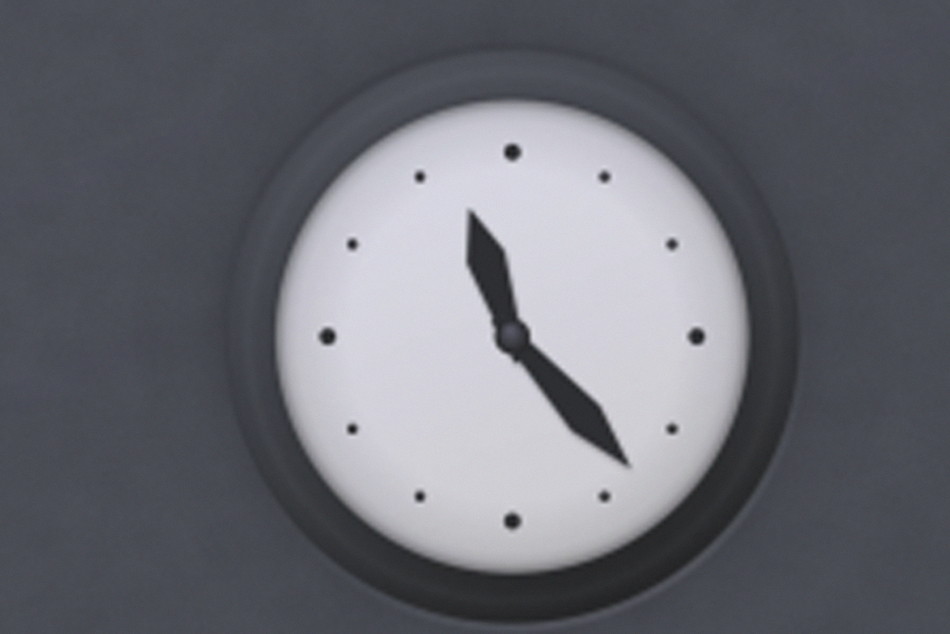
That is h=11 m=23
